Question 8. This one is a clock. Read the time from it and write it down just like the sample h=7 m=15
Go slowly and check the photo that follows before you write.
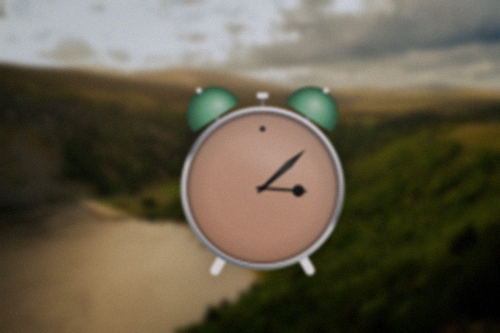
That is h=3 m=8
